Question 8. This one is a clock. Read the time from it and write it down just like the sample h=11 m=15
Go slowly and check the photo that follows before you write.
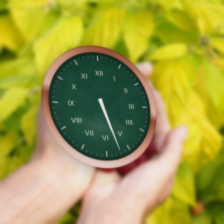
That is h=5 m=27
